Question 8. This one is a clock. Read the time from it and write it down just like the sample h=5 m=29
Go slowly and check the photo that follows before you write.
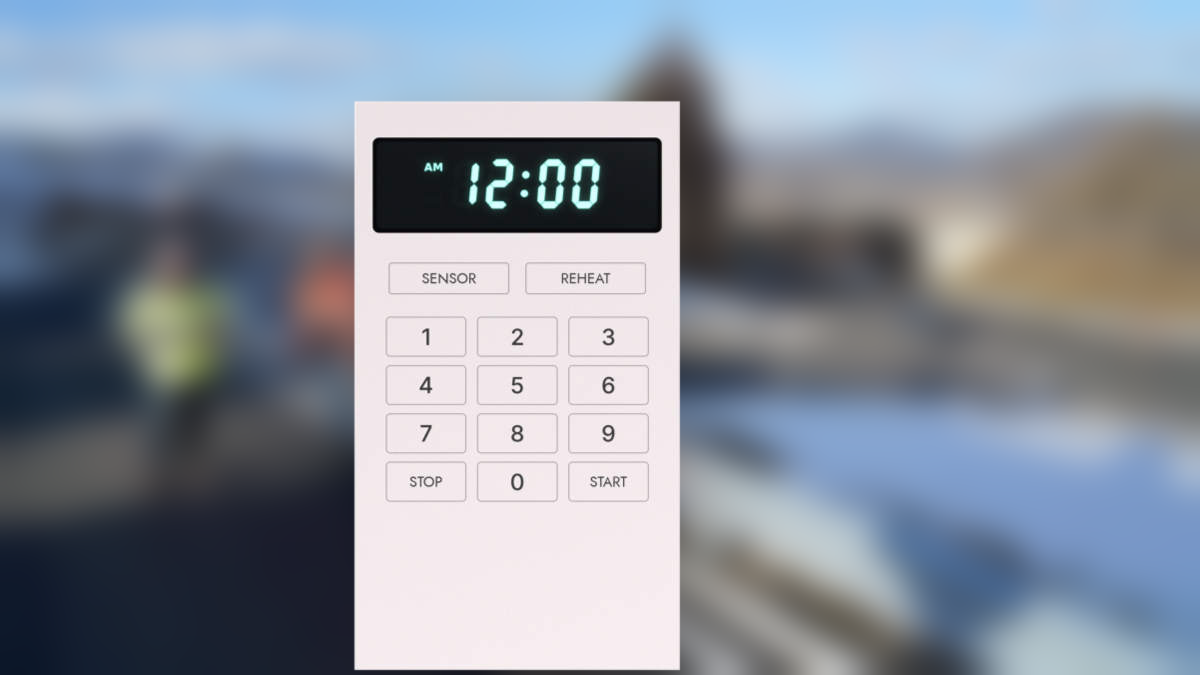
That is h=12 m=0
